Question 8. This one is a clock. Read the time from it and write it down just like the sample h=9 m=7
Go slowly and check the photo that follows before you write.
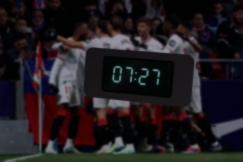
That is h=7 m=27
